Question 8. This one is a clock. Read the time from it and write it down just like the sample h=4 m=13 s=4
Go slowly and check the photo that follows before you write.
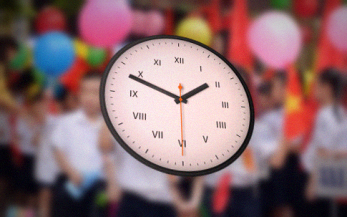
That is h=1 m=48 s=30
